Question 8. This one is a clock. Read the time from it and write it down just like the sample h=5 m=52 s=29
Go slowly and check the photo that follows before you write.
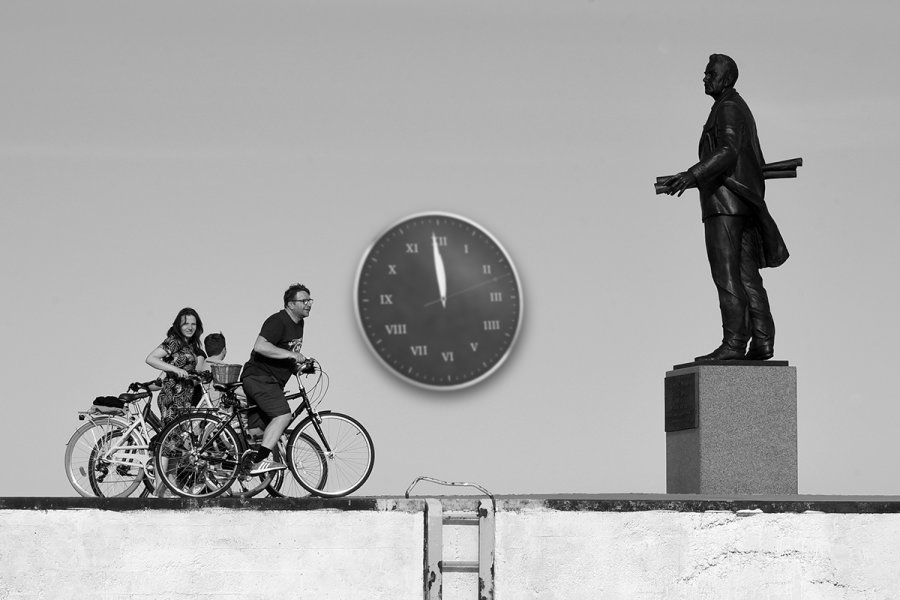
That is h=11 m=59 s=12
